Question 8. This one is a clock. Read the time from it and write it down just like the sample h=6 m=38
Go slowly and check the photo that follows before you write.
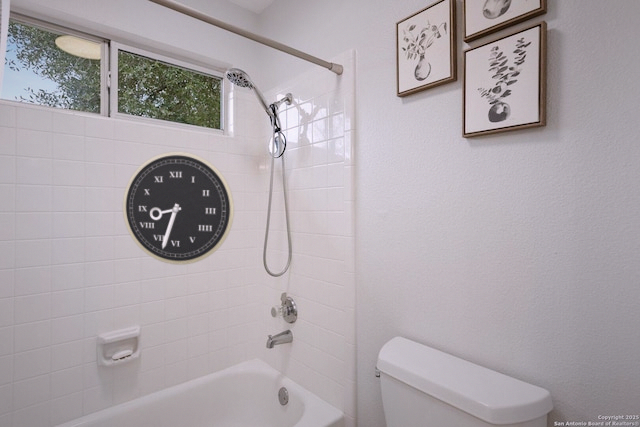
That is h=8 m=33
